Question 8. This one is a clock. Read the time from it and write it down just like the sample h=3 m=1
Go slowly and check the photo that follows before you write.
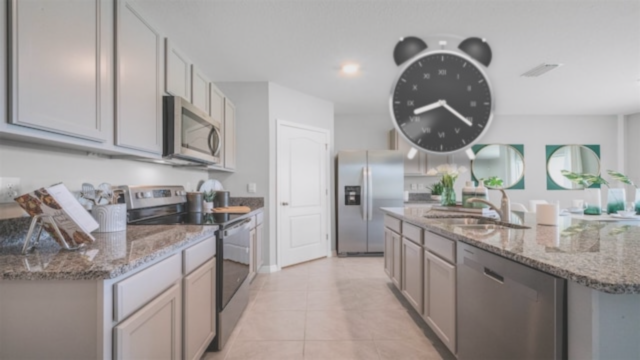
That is h=8 m=21
